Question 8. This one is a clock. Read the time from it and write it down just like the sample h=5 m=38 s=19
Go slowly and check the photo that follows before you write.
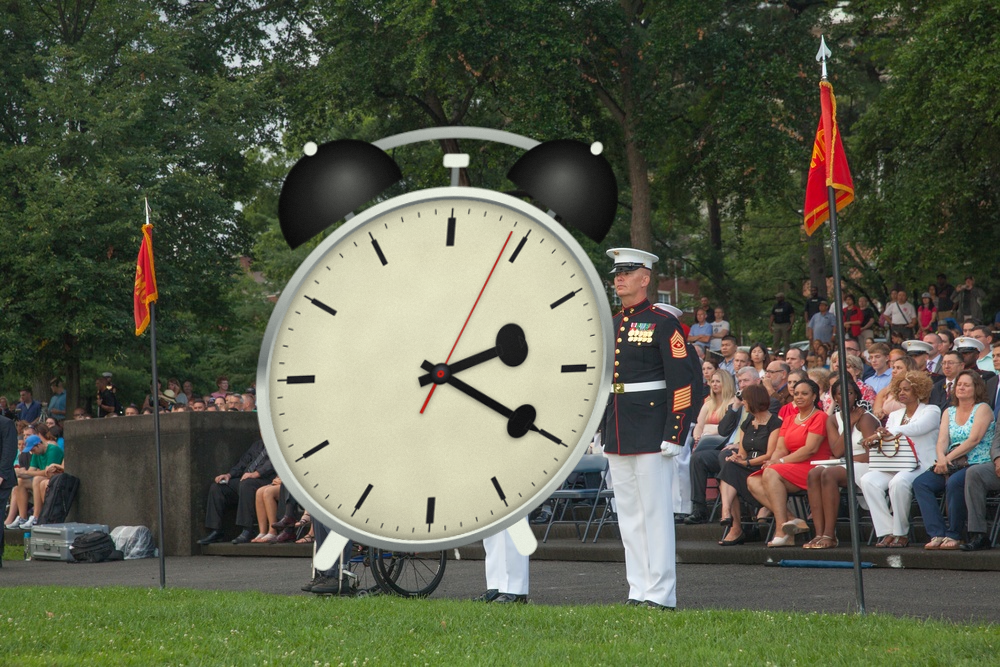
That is h=2 m=20 s=4
